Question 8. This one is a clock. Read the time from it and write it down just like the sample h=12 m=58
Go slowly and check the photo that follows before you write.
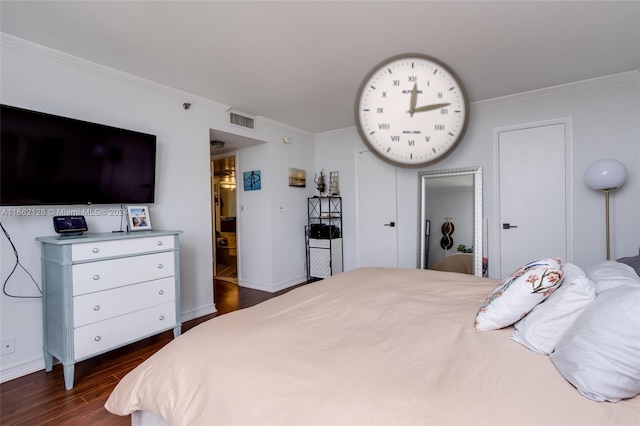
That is h=12 m=13
